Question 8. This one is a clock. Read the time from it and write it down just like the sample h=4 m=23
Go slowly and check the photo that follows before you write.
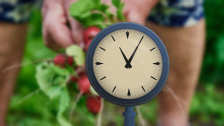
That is h=11 m=5
